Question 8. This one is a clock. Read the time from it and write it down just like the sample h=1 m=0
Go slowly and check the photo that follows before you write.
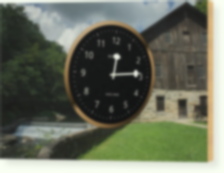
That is h=12 m=14
